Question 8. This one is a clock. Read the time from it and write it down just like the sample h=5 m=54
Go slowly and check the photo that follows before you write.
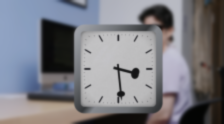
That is h=3 m=29
